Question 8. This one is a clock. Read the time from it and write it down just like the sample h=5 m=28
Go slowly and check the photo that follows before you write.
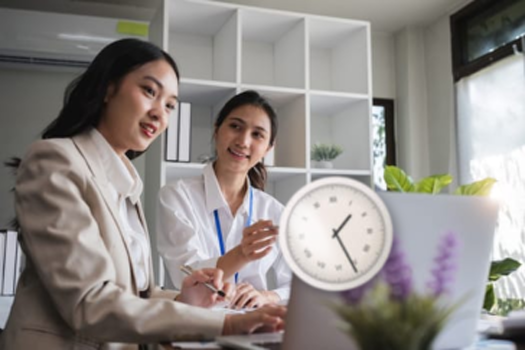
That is h=1 m=26
